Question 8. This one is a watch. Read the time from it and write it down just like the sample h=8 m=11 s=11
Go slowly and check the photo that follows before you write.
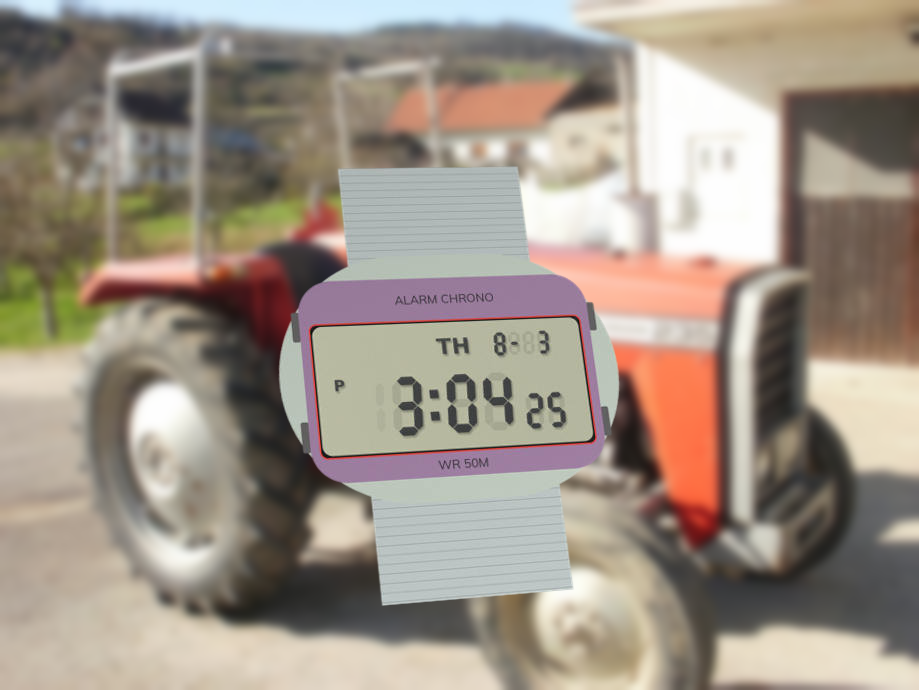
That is h=3 m=4 s=25
